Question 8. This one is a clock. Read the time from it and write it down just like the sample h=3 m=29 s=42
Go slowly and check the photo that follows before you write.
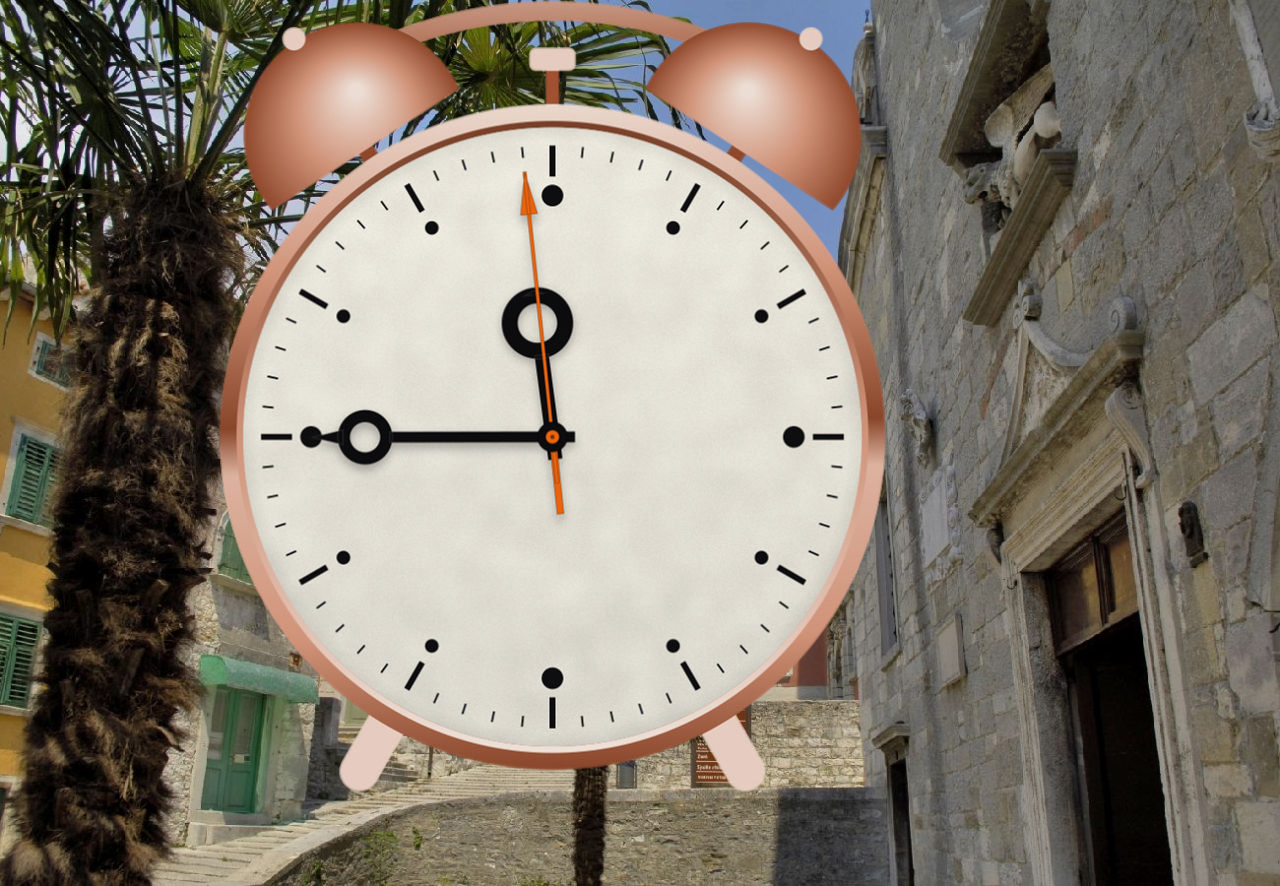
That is h=11 m=44 s=59
